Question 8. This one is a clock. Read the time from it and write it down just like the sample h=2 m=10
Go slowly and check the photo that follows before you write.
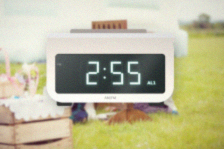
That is h=2 m=55
